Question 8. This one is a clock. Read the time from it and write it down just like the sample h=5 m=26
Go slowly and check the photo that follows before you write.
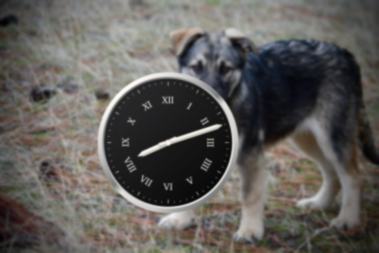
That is h=8 m=12
